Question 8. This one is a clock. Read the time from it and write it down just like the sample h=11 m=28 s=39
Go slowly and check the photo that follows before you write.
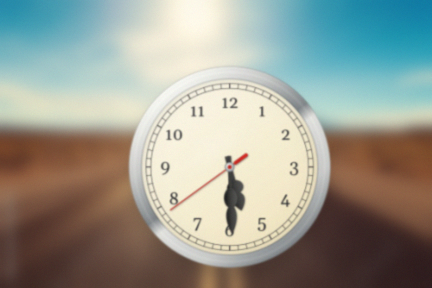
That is h=5 m=29 s=39
